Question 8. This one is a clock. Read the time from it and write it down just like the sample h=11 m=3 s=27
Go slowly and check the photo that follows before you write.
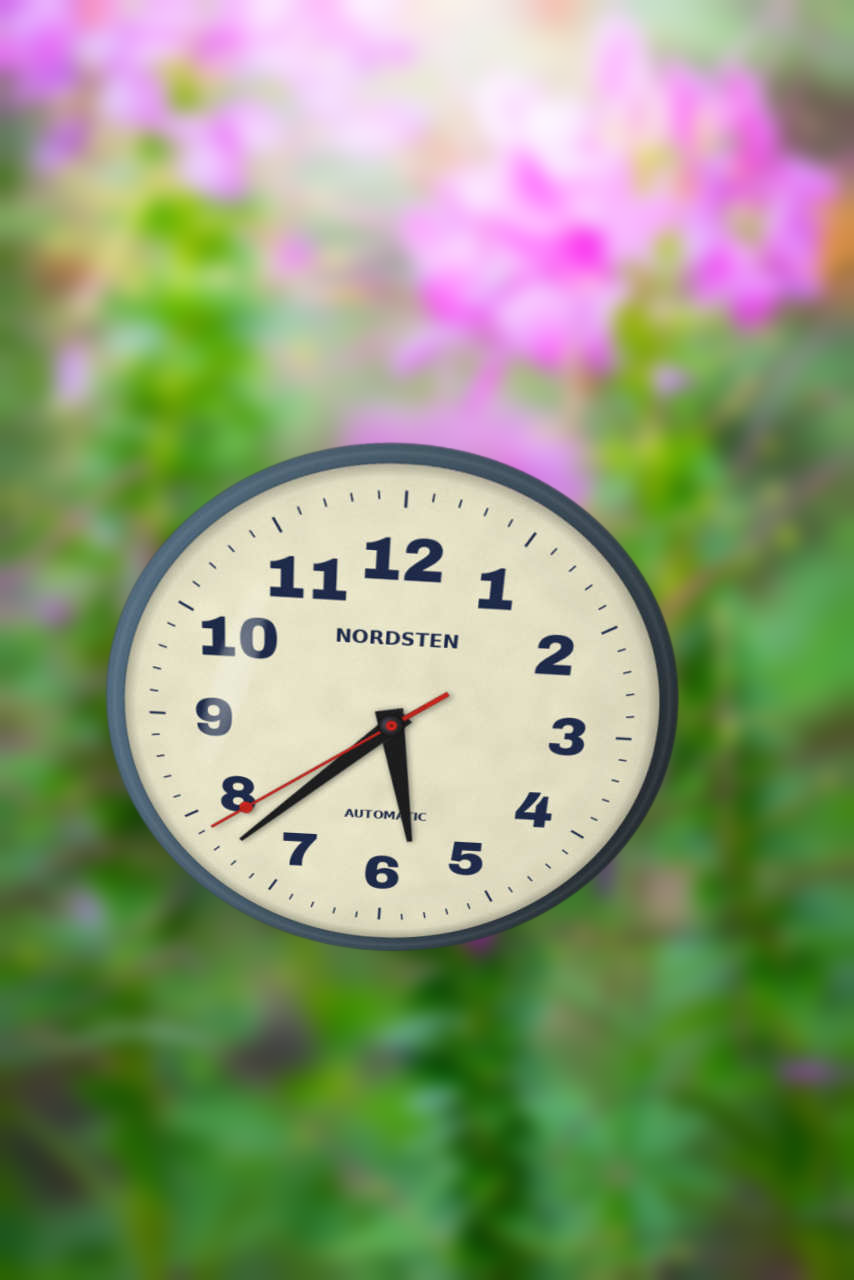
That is h=5 m=37 s=39
